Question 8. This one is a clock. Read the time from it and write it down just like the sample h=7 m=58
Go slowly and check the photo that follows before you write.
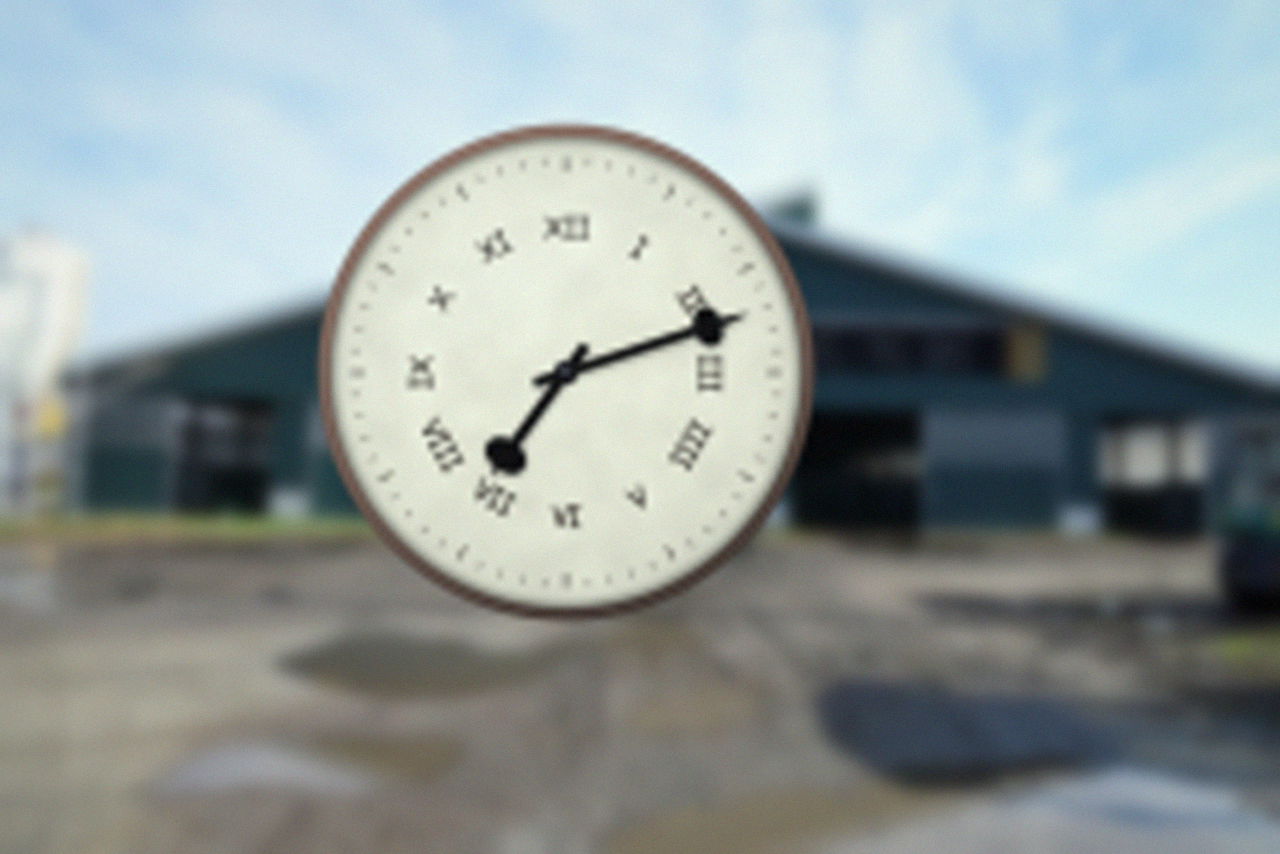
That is h=7 m=12
